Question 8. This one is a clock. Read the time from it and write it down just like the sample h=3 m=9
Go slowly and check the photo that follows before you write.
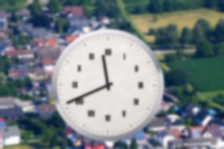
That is h=11 m=41
